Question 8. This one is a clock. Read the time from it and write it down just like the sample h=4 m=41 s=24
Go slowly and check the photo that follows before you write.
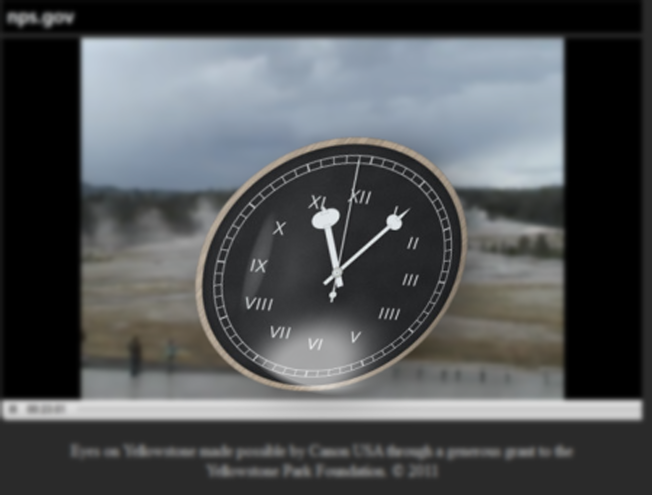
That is h=11 m=5 s=59
